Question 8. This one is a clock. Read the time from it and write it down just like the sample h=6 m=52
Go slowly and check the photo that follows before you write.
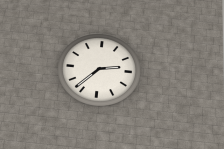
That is h=2 m=37
